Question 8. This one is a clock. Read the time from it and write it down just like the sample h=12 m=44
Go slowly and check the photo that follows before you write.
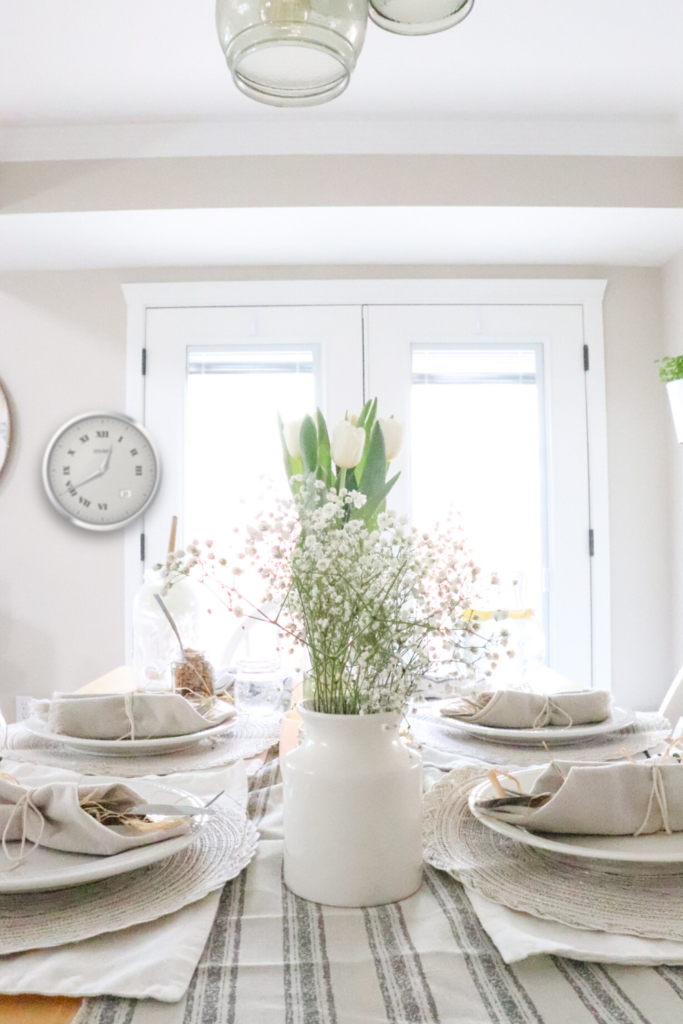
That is h=12 m=40
